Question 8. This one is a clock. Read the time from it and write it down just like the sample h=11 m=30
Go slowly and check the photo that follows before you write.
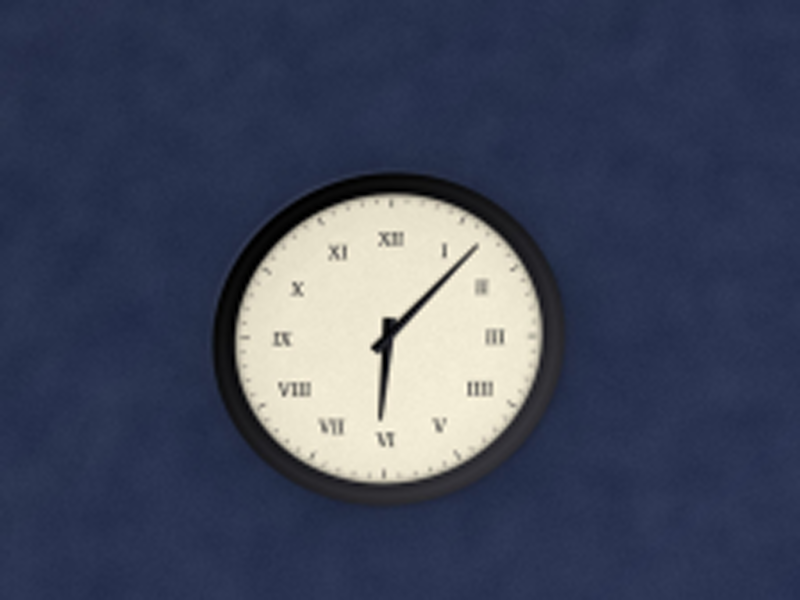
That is h=6 m=7
